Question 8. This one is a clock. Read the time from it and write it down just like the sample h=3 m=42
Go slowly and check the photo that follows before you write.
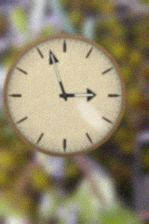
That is h=2 m=57
